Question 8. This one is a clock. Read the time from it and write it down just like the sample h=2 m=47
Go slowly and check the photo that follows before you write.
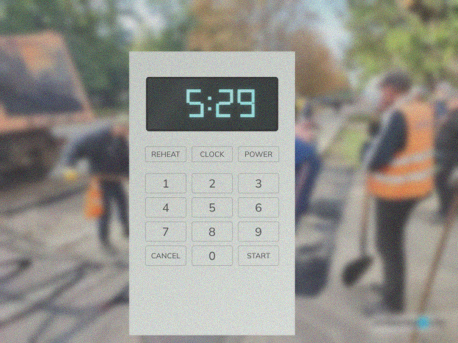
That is h=5 m=29
